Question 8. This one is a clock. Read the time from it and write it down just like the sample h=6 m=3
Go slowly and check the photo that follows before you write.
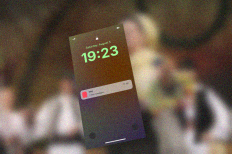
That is h=19 m=23
